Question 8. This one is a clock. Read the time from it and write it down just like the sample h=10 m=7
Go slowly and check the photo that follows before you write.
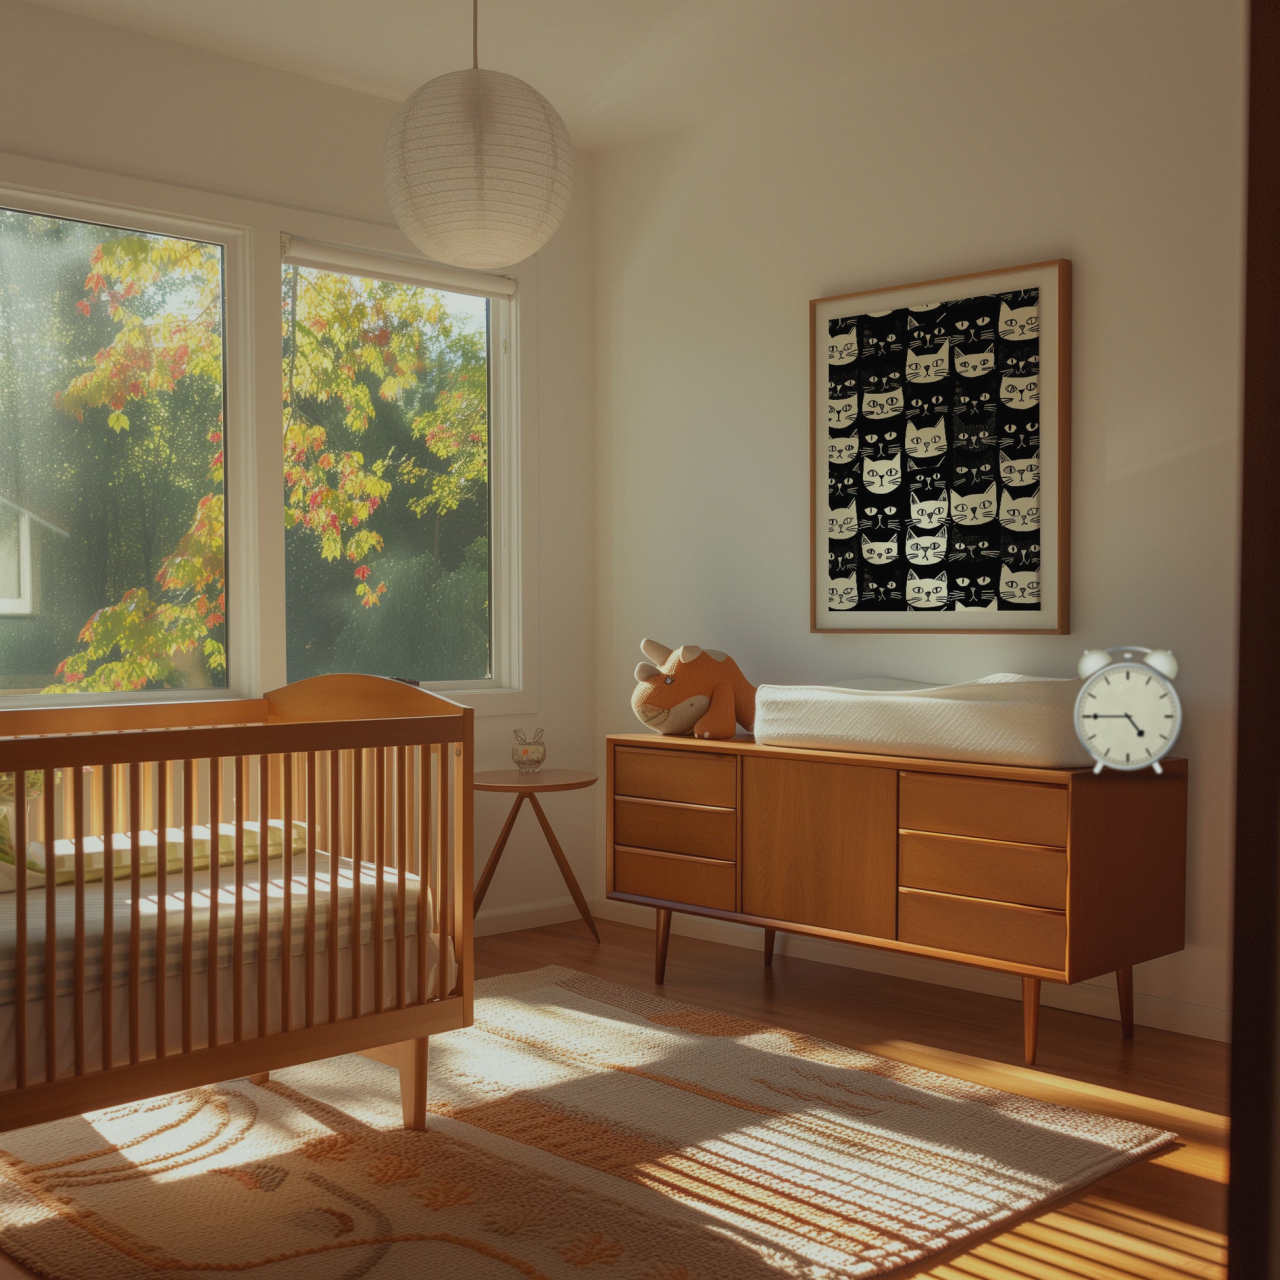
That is h=4 m=45
